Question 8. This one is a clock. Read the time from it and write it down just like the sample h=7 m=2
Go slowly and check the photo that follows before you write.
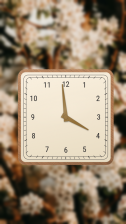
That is h=3 m=59
